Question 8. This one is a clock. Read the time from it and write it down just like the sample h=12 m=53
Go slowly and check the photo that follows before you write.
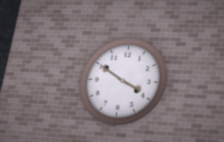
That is h=3 m=50
